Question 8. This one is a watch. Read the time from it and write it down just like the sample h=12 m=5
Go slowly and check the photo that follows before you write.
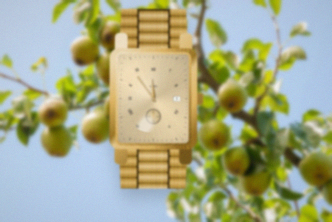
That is h=11 m=54
